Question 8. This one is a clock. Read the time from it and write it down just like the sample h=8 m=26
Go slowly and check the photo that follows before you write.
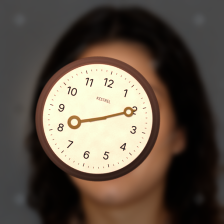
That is h=8 m=10
